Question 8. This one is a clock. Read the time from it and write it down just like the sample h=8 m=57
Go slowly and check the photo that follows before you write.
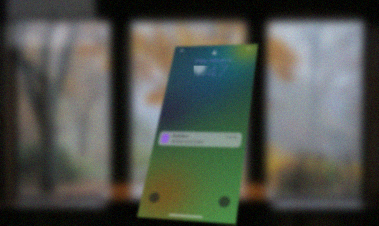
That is h=1 m=47
